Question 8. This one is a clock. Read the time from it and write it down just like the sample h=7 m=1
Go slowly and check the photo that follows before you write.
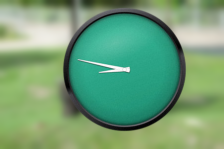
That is h=8 m=47
